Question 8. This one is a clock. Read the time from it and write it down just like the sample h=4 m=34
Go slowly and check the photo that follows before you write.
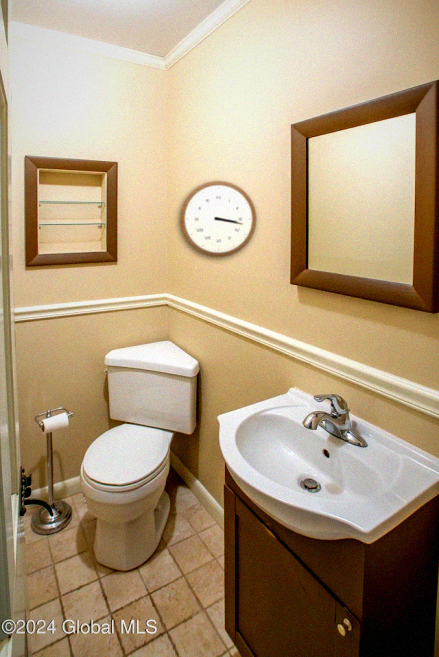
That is h=3 m=17
